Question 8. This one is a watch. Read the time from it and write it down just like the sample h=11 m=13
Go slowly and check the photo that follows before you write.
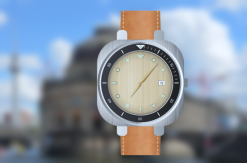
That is h=7 m=7
